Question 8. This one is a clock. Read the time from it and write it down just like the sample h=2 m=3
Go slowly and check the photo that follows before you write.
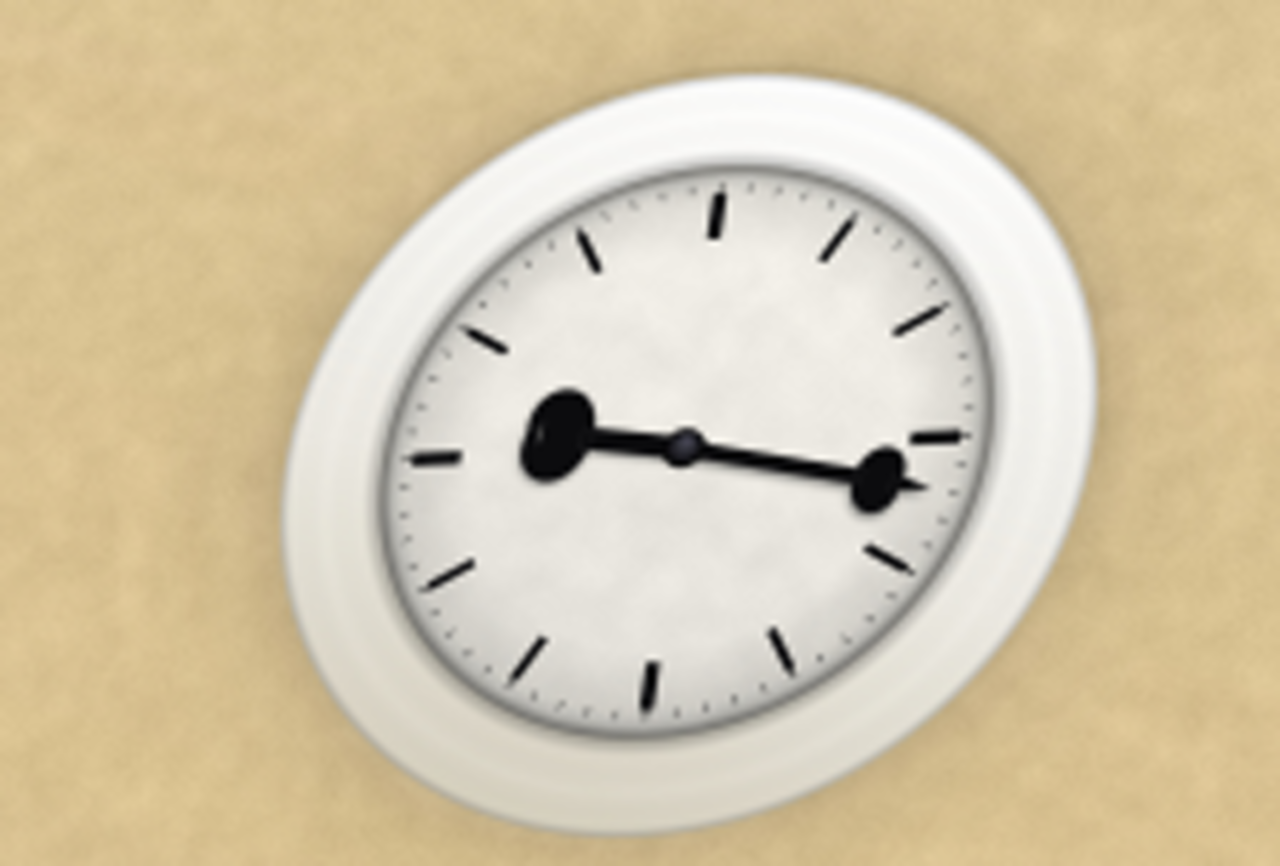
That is h=9 m=17
